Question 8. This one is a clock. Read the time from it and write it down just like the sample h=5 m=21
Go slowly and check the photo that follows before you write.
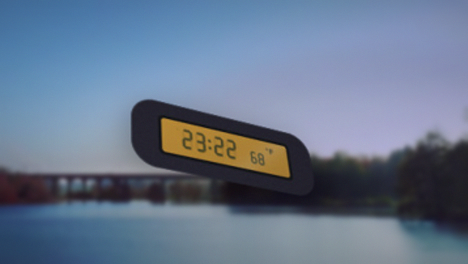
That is h=23 m=22
